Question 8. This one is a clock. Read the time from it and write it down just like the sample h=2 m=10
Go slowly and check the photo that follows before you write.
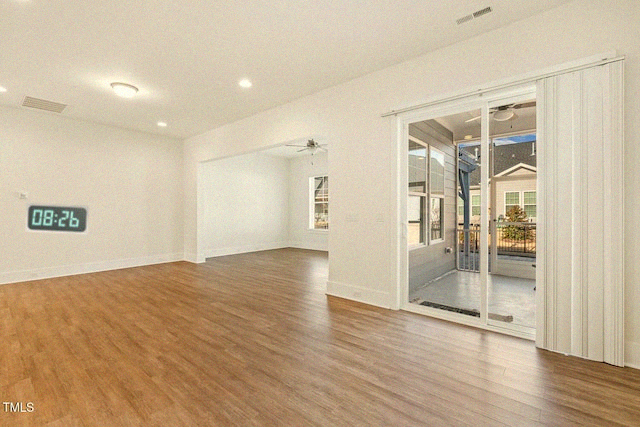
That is h=8 m=26
